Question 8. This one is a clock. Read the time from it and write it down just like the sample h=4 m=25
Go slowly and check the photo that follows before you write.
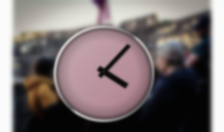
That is h=4 m=7
